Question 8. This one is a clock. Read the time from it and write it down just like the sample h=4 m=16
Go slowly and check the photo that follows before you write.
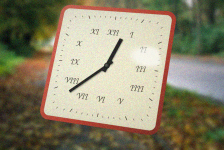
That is h=12 m=38
